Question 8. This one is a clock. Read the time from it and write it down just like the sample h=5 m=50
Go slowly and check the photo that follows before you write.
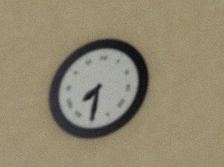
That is h=7 m=30
